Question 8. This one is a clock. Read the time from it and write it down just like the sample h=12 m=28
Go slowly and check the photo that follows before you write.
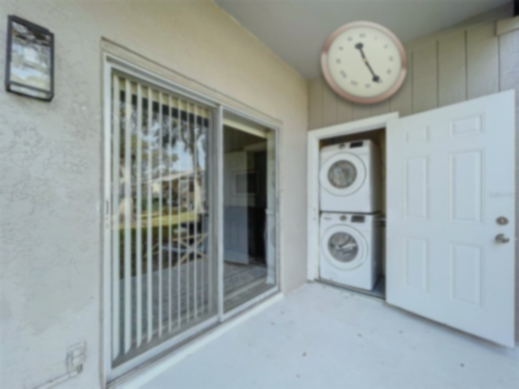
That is h=11 m=26
